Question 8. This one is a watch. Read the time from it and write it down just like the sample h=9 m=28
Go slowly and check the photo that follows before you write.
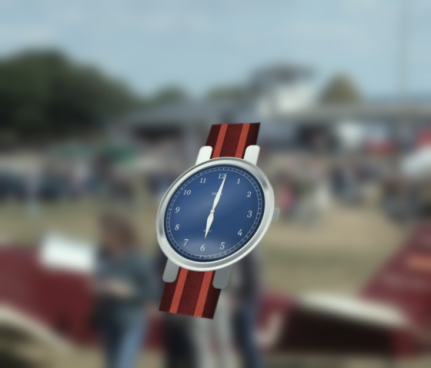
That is h=6 m=1
